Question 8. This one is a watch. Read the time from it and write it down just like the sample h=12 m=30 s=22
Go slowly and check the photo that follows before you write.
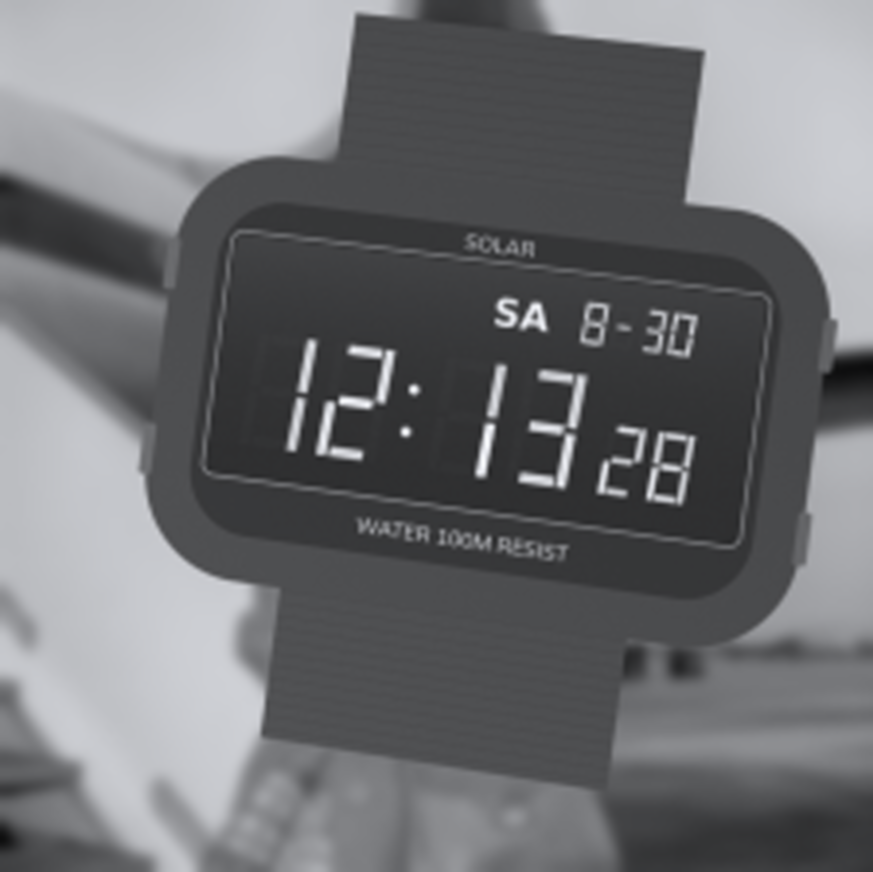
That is h=12 m=13 s=28
